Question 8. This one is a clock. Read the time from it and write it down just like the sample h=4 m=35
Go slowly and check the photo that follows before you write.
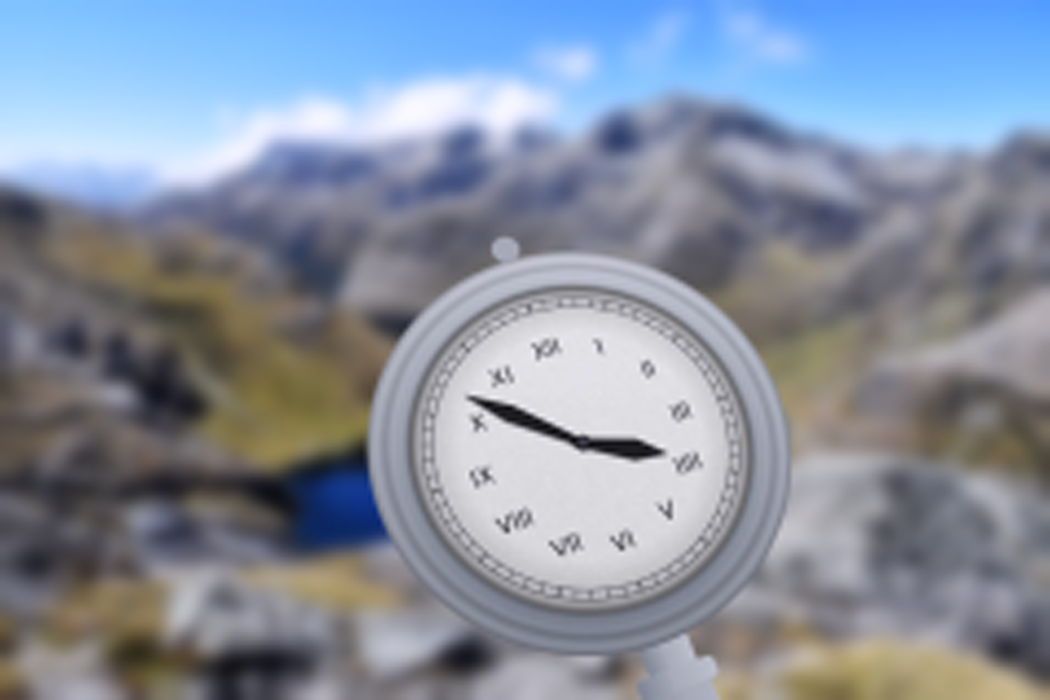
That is h=3 m=52
